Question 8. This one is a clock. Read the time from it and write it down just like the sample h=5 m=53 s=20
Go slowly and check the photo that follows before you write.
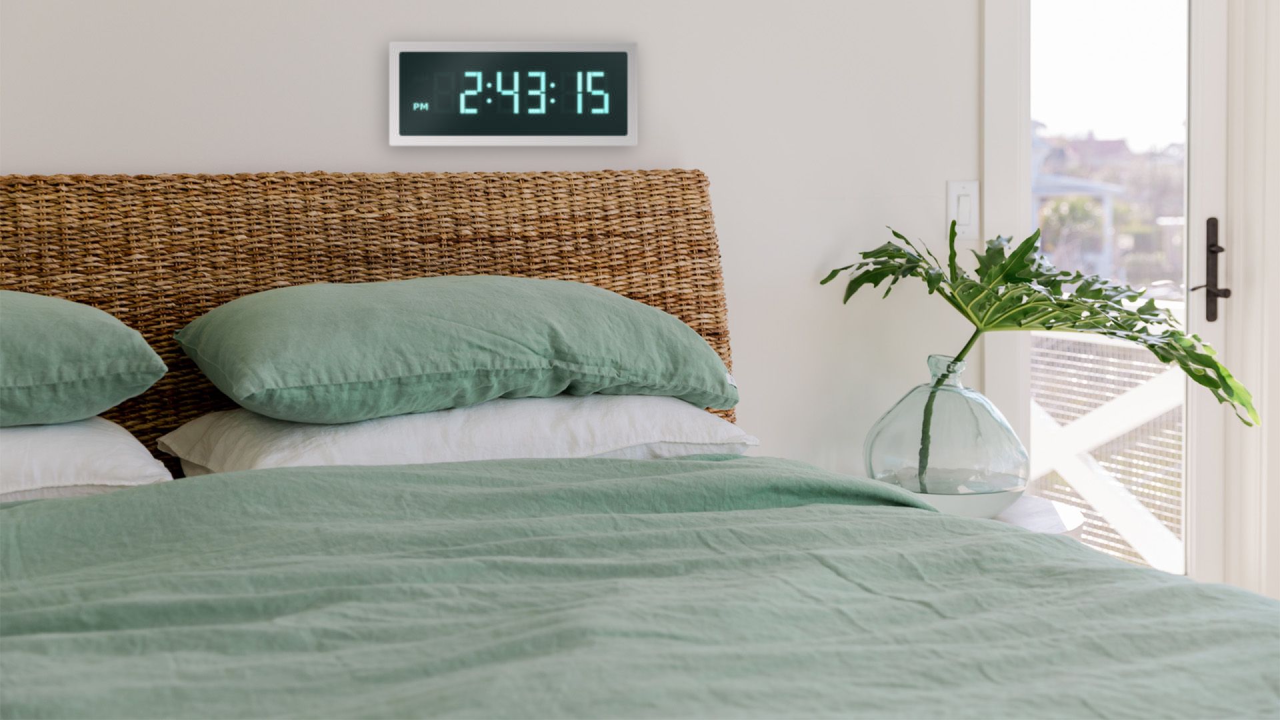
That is h=2 m=43 s=15
